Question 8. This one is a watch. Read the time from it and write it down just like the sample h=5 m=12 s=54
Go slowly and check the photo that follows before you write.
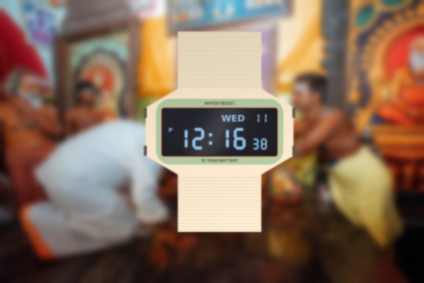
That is h=12 m=16 s=38
